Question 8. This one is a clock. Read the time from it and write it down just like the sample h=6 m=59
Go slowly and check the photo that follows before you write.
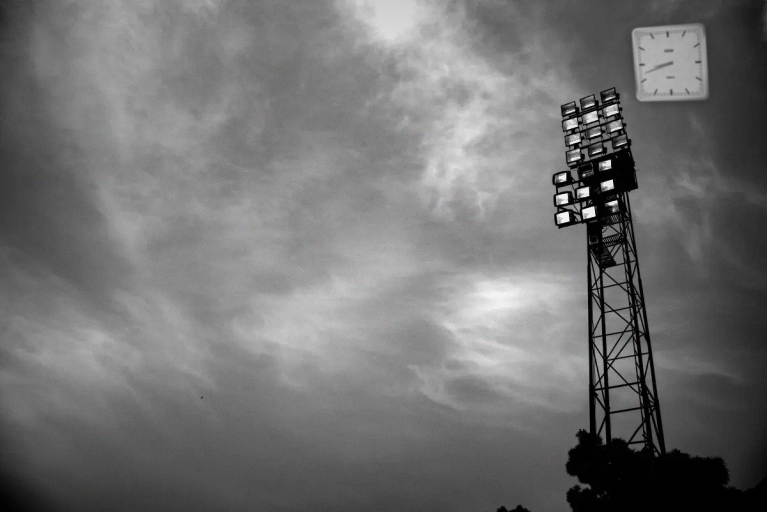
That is h=8 m=42
